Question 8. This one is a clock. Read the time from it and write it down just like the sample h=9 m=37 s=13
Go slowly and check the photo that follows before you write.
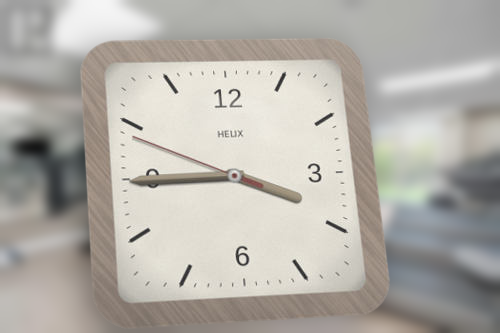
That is h=3 m=44 s=49
